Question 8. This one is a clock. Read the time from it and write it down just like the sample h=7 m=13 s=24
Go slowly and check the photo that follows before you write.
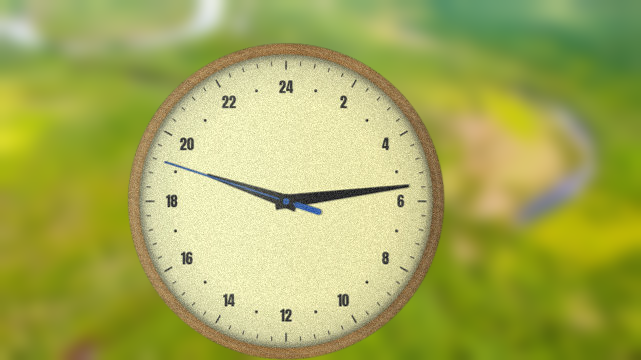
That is h=19 m=13 s=48
